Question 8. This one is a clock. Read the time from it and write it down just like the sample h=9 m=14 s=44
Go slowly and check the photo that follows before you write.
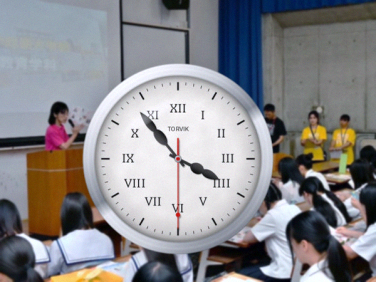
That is h=3 m=53 s=30
